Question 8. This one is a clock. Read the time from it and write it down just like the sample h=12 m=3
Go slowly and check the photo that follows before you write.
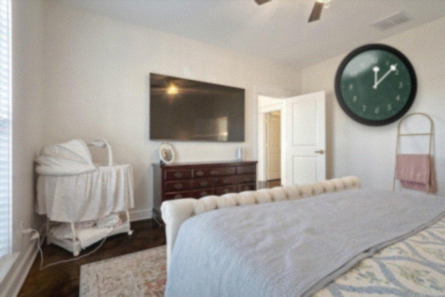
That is h=12 m=8
